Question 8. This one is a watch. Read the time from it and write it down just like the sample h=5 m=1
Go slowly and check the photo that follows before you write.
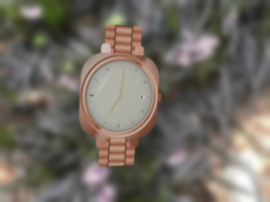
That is h=7 m=1
